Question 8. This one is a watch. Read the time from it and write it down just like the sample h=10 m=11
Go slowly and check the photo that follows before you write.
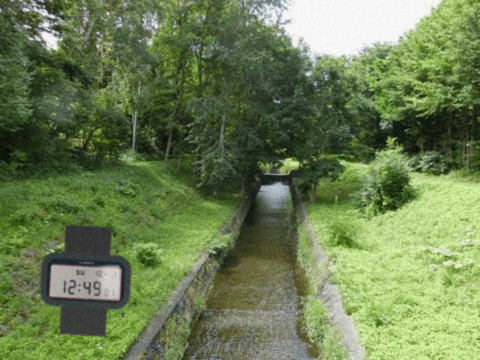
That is h=12 m=49
